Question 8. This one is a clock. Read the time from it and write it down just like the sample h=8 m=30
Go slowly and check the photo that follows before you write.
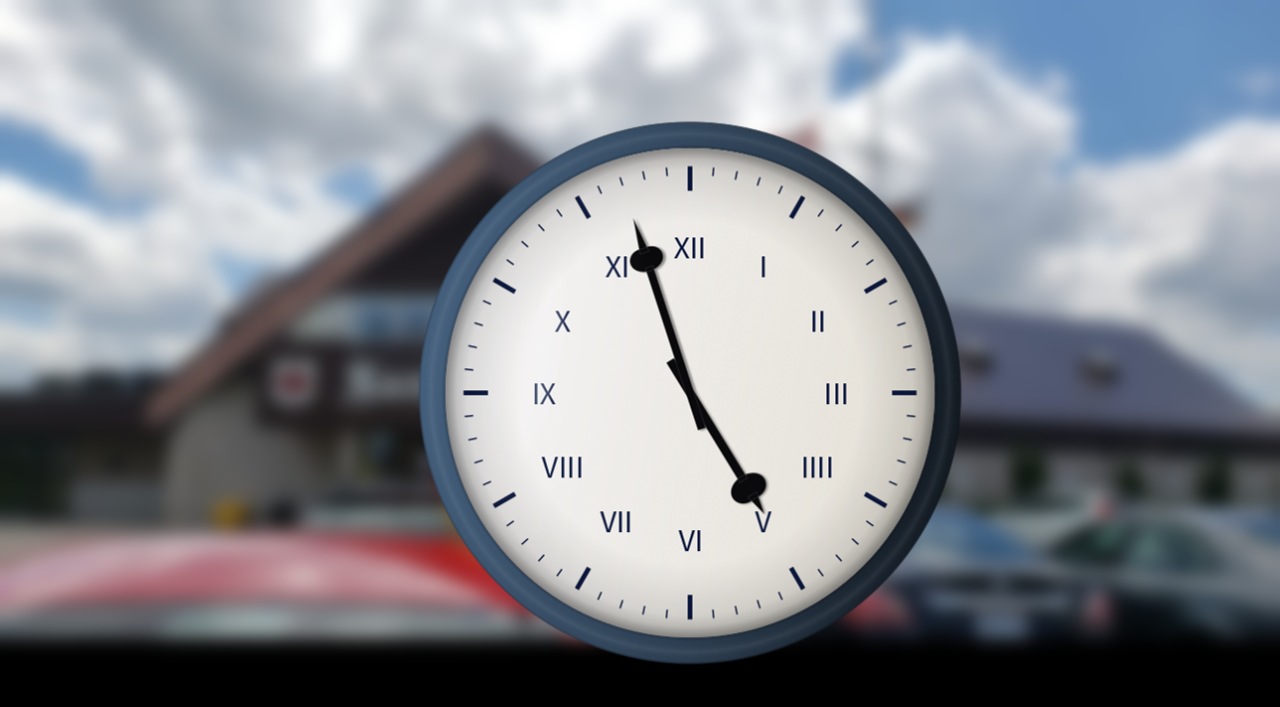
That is h=4 m=57
